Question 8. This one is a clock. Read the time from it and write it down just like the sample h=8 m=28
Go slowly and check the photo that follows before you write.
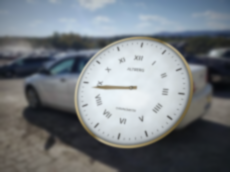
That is h=8 m=44
